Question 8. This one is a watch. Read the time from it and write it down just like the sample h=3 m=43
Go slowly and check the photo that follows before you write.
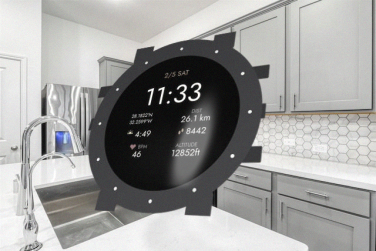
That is h=11 m=33
